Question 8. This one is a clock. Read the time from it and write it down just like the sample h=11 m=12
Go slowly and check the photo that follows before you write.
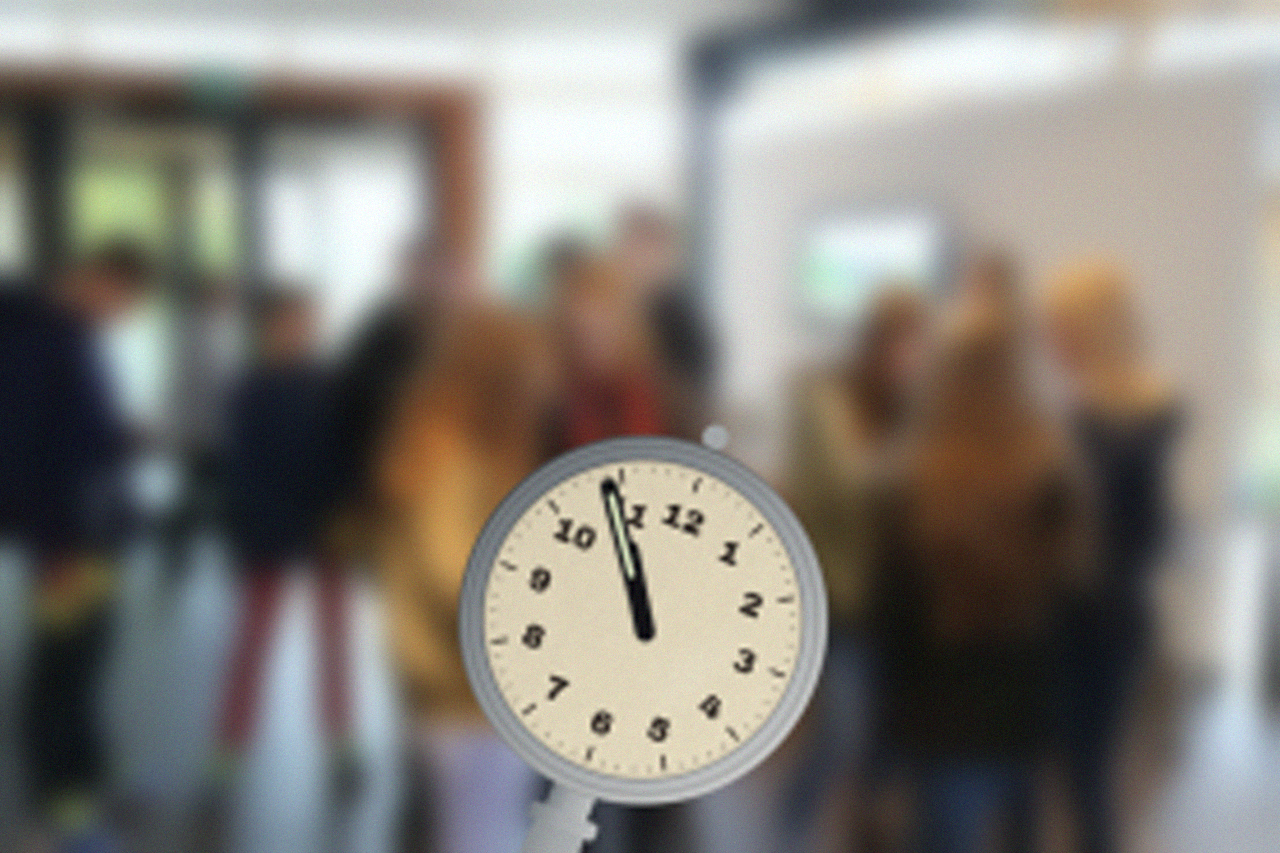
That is h=10 m=54
